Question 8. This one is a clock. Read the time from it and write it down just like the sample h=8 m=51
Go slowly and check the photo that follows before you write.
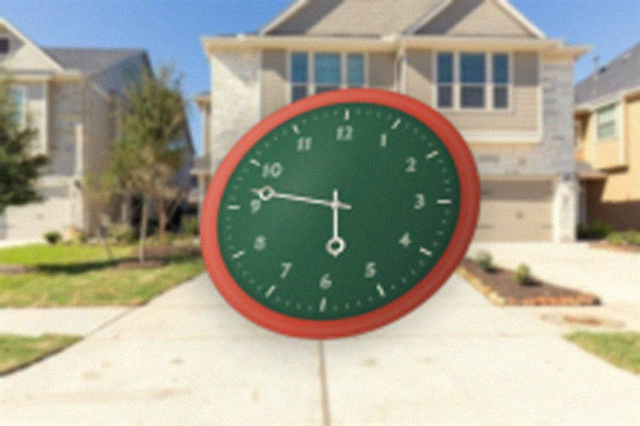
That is h=5 m=47
